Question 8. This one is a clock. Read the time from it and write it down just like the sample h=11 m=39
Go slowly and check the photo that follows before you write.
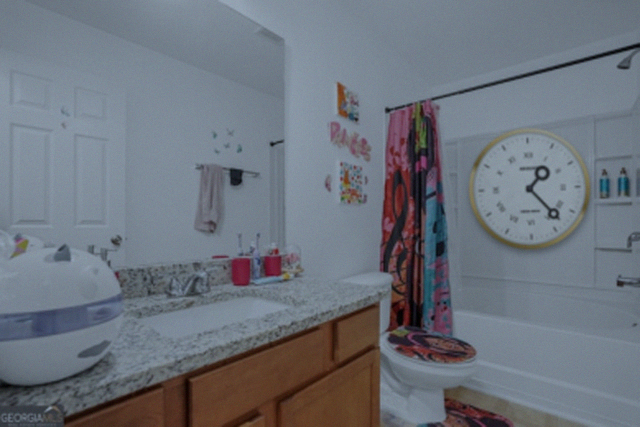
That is h=1 m=23
